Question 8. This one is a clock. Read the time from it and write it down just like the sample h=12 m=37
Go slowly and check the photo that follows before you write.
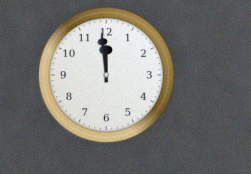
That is h=11 m=59
